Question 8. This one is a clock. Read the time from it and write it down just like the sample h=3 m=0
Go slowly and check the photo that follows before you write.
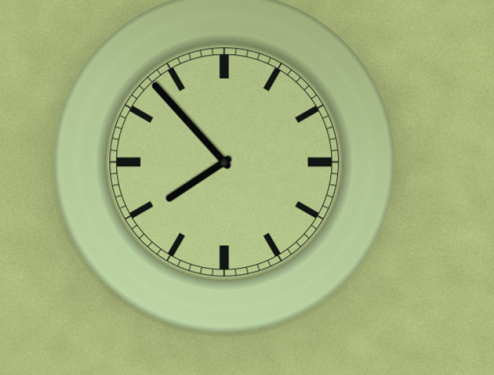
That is h=7 m=53
